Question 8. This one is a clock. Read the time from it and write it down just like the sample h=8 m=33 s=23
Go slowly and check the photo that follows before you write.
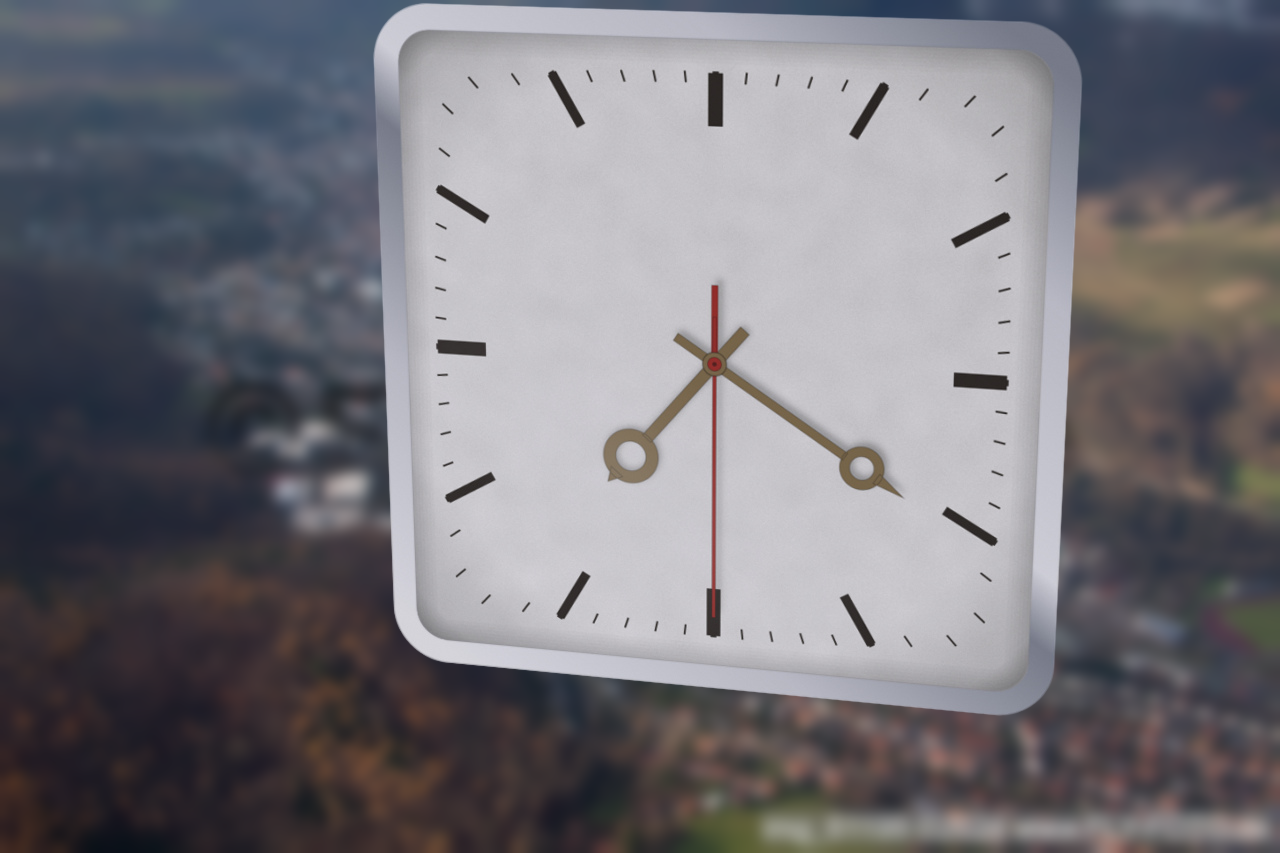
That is h=7 m=20 s=30
